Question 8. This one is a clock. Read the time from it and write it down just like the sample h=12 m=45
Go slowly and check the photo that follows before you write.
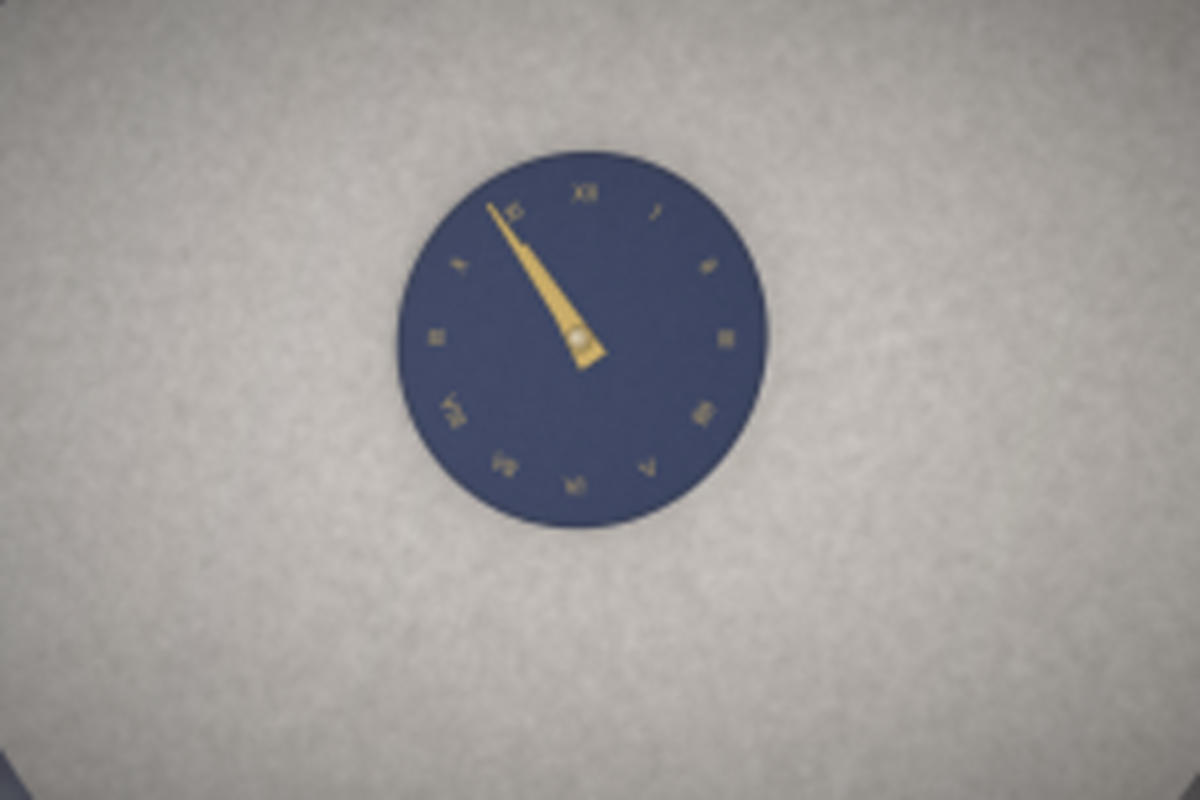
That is h=10 m=54
